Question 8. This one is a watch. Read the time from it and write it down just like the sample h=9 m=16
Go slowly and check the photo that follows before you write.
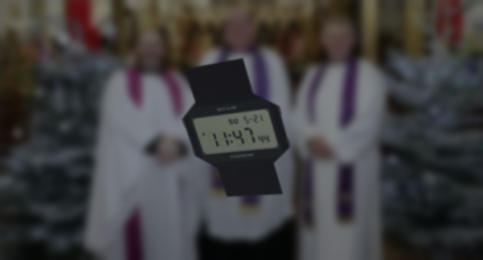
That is h=11 m=47
